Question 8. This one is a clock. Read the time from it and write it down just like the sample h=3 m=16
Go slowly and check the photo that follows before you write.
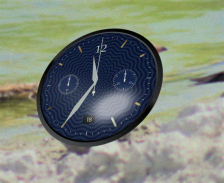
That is h=11 m=35
